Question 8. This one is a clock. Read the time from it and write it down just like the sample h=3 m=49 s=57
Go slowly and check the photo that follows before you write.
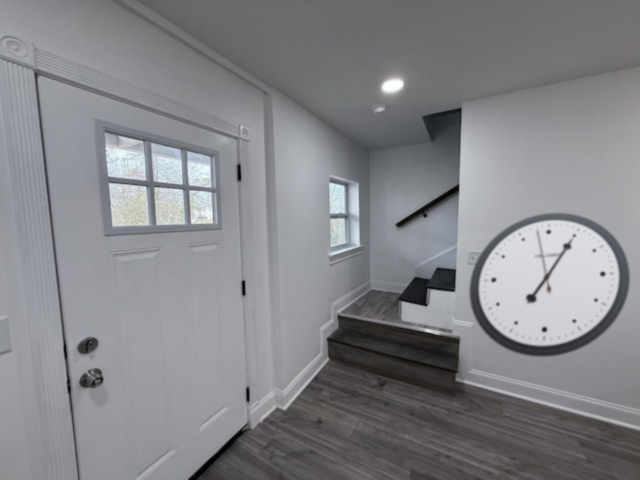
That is h=7 m=4 s=58
